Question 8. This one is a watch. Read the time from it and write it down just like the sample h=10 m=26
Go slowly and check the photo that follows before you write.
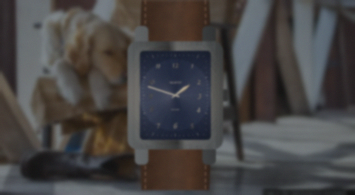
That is h=1 m=48
